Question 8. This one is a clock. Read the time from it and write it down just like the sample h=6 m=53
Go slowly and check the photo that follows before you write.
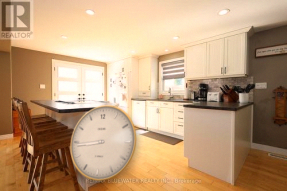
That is h=8 m=44
